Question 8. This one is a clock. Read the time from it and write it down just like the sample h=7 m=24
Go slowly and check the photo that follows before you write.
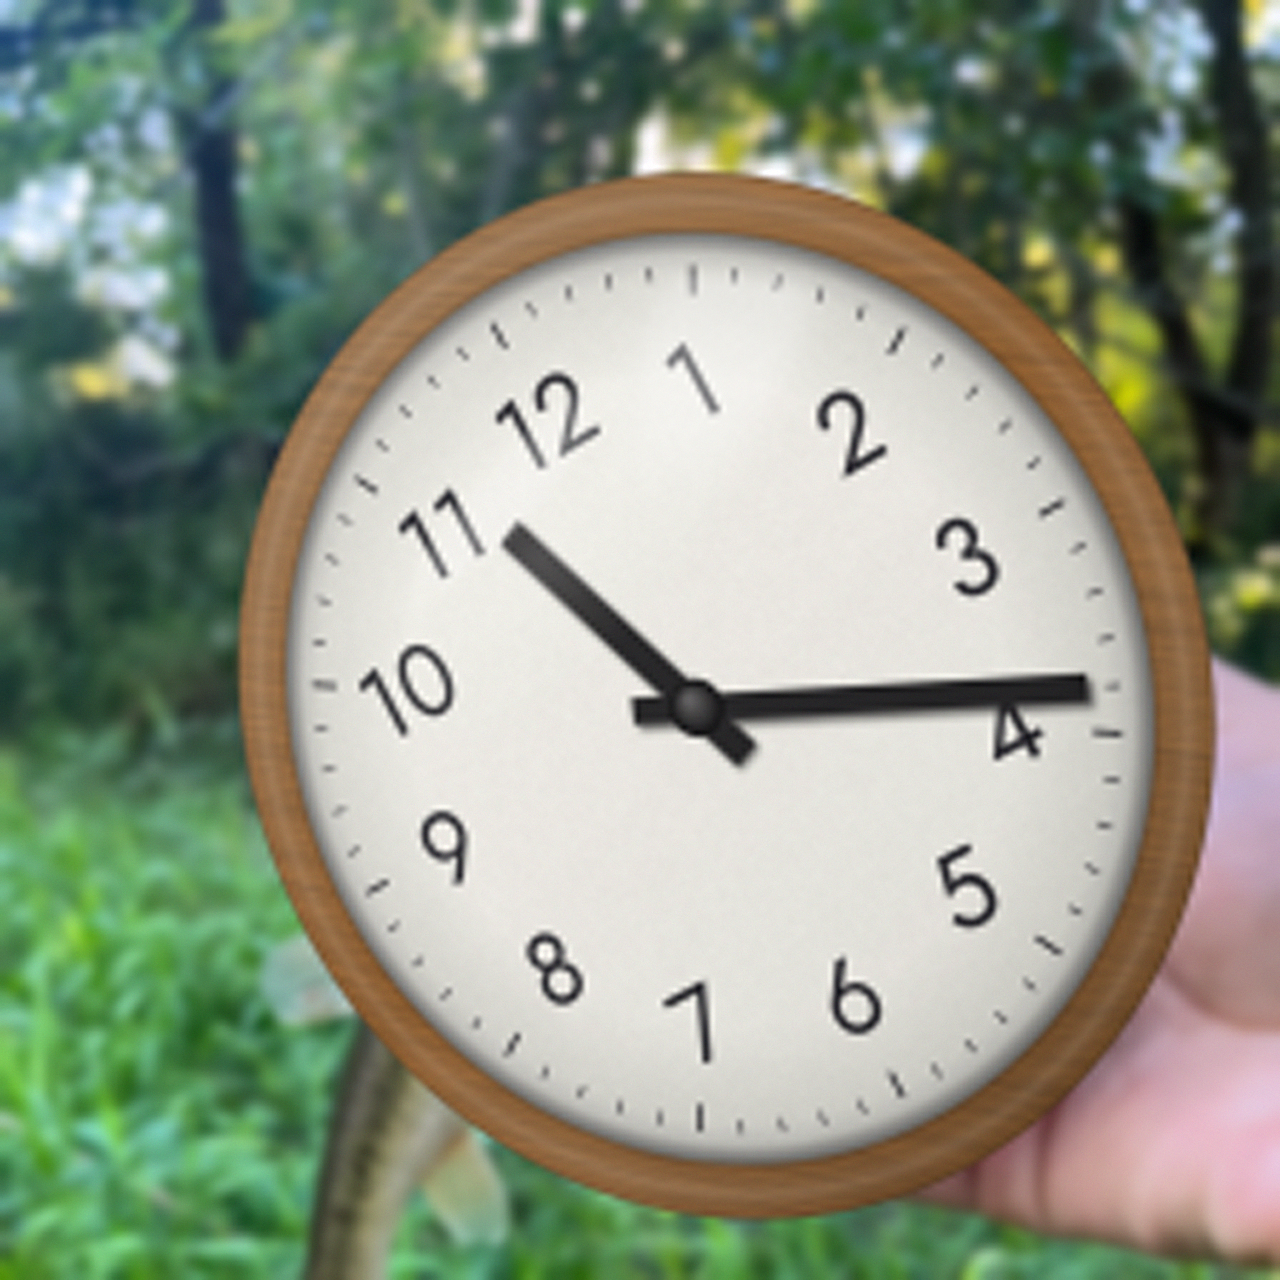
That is h=11 m=19
